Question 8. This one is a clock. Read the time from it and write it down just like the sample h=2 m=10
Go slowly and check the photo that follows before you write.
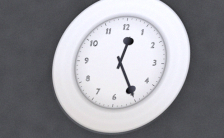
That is h=12 m=25
